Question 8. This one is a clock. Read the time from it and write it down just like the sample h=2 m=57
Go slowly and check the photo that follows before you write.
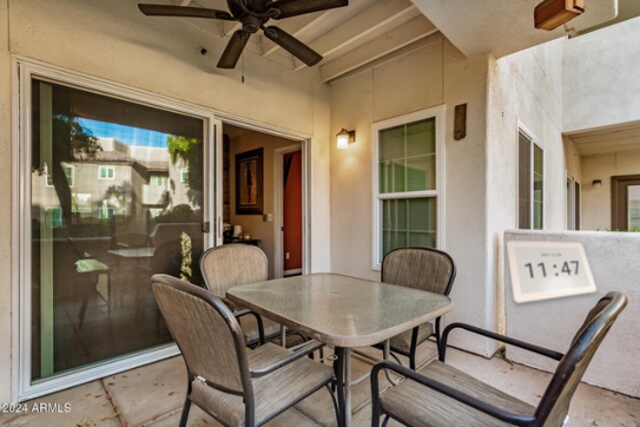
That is h=11 m=47
